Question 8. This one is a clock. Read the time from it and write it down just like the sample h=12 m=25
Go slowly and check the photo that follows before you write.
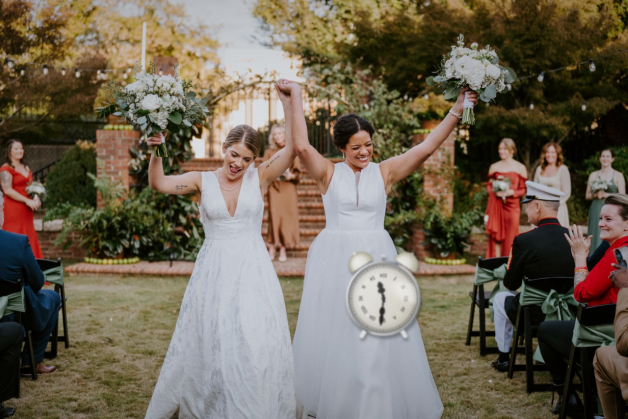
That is h=11 m=31
